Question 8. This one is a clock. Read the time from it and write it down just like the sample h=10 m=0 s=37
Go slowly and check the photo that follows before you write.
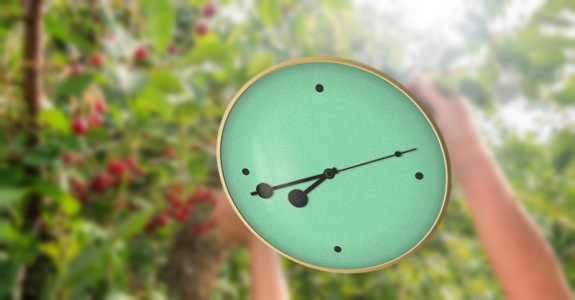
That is h=7 m=42 s=12
